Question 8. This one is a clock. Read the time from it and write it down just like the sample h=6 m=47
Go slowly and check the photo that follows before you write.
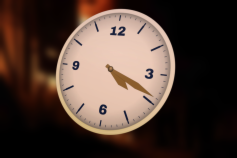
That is h=4 m=19
